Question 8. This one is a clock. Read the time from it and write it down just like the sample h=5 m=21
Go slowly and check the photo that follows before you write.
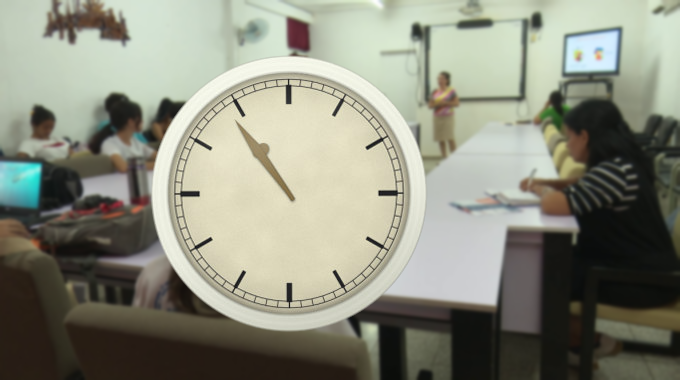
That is h=10 m=54
